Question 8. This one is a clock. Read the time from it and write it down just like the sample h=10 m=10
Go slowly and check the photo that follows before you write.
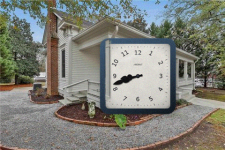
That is h=8 m=42
